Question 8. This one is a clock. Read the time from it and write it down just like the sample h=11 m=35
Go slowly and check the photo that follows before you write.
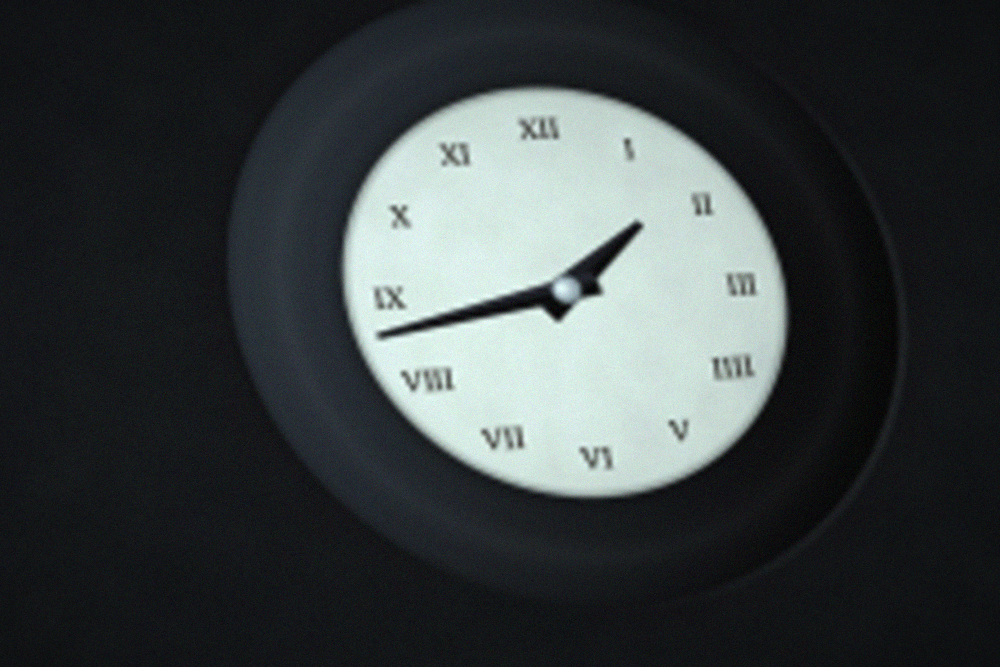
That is h=1 m=43
